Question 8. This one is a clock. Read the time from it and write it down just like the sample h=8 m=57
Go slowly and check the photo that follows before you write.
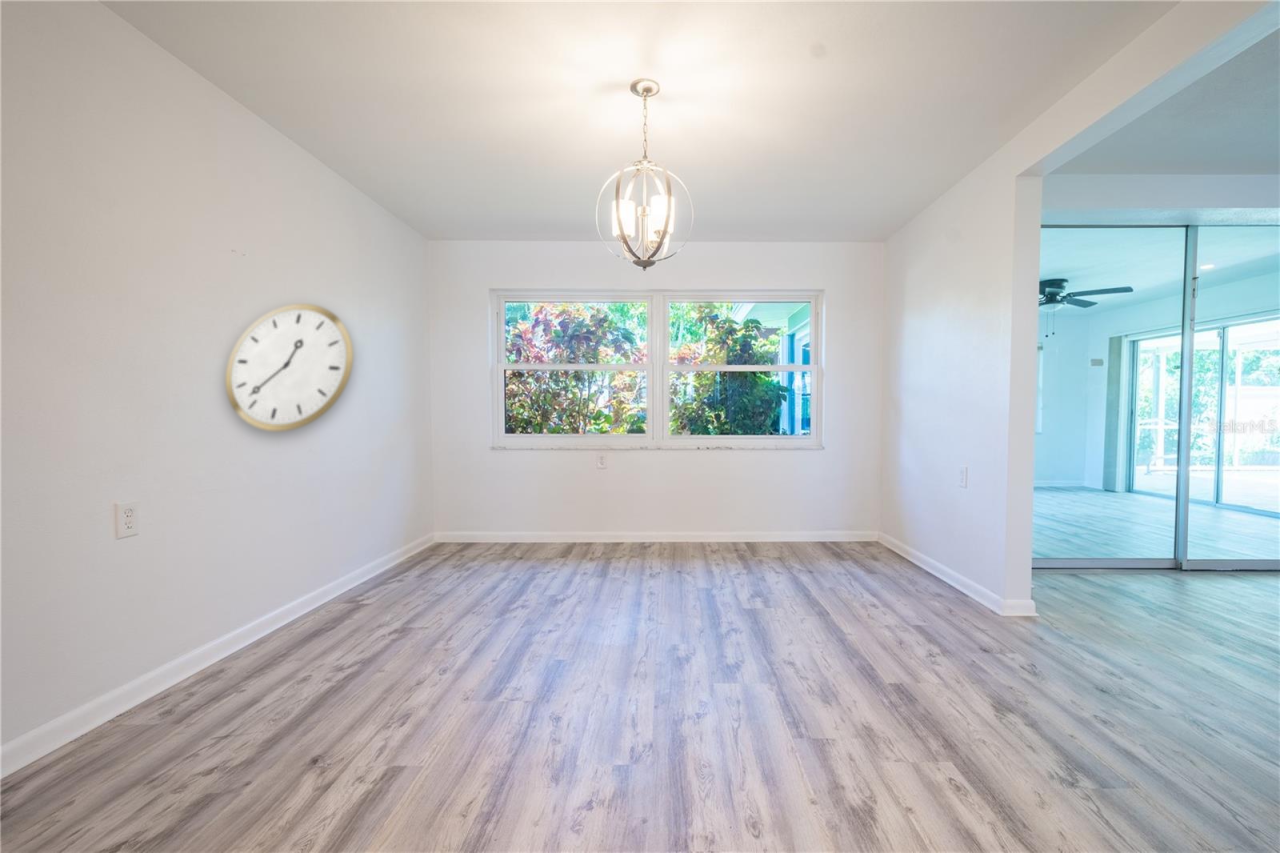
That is h=12 m=37
